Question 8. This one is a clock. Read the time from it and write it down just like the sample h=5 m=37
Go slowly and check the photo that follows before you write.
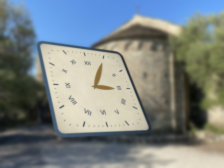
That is h=3 m=5
